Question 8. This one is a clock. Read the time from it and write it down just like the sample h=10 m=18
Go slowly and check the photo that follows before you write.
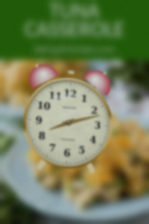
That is h=8 m=12
